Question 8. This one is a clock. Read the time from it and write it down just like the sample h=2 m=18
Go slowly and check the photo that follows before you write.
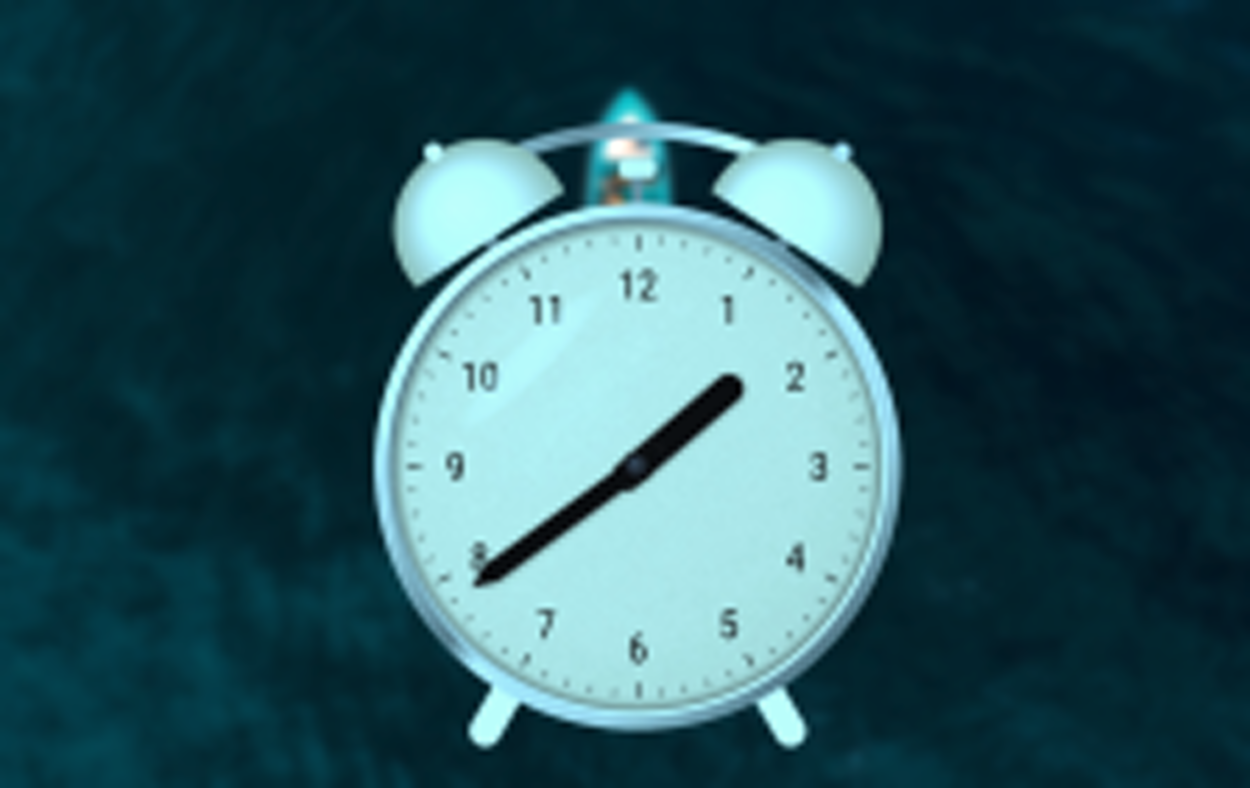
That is h=1 m=39
